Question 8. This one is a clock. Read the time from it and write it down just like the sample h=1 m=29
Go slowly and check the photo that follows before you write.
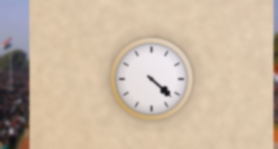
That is h=4 m=22
